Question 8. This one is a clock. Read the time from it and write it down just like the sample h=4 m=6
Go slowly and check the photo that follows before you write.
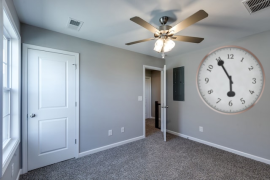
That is h=5 m=55
